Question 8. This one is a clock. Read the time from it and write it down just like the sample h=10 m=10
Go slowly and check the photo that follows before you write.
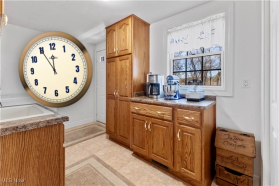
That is h=11 m=55
